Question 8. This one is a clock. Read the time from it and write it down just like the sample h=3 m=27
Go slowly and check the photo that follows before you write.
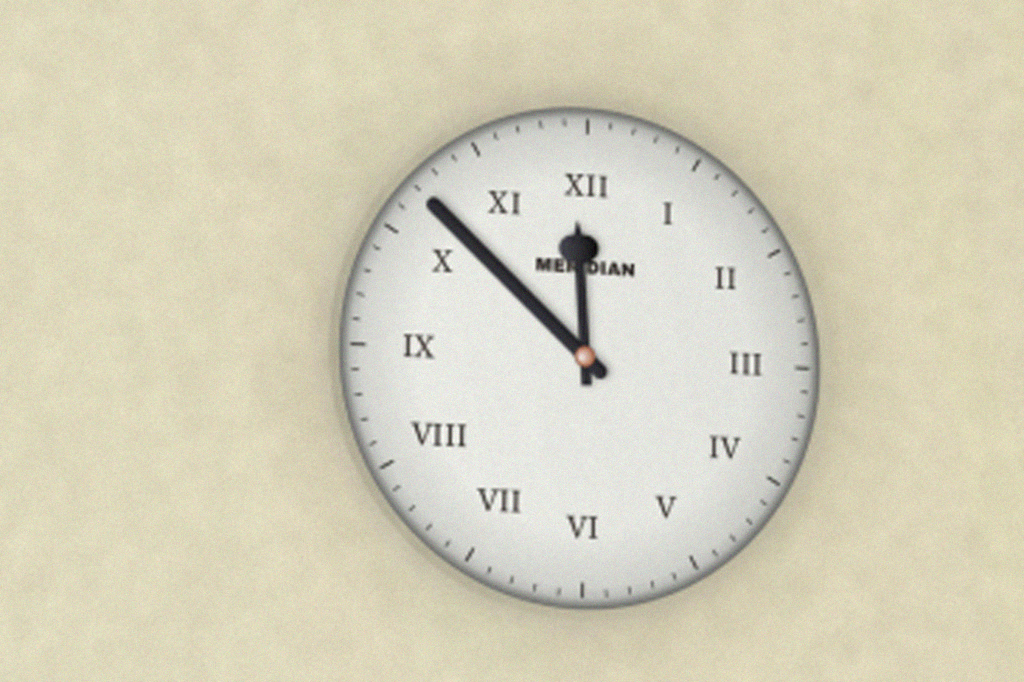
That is h=11 m=52
